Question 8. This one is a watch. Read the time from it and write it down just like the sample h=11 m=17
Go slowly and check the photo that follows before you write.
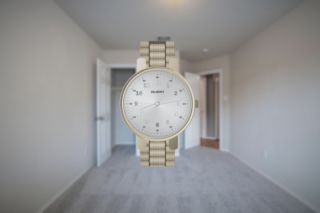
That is h=8 m=13
